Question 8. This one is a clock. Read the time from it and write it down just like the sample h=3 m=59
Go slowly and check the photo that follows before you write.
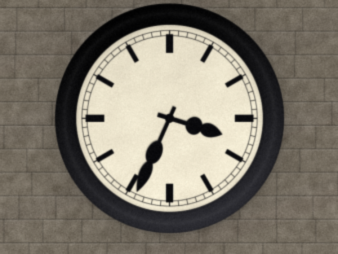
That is h=3 m=34
